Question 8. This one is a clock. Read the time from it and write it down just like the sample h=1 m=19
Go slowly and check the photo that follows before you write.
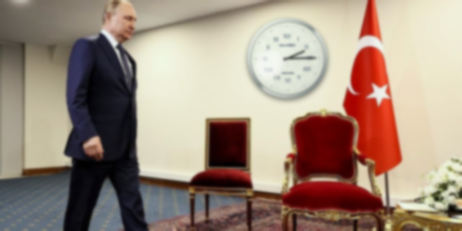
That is h=2 m=15
